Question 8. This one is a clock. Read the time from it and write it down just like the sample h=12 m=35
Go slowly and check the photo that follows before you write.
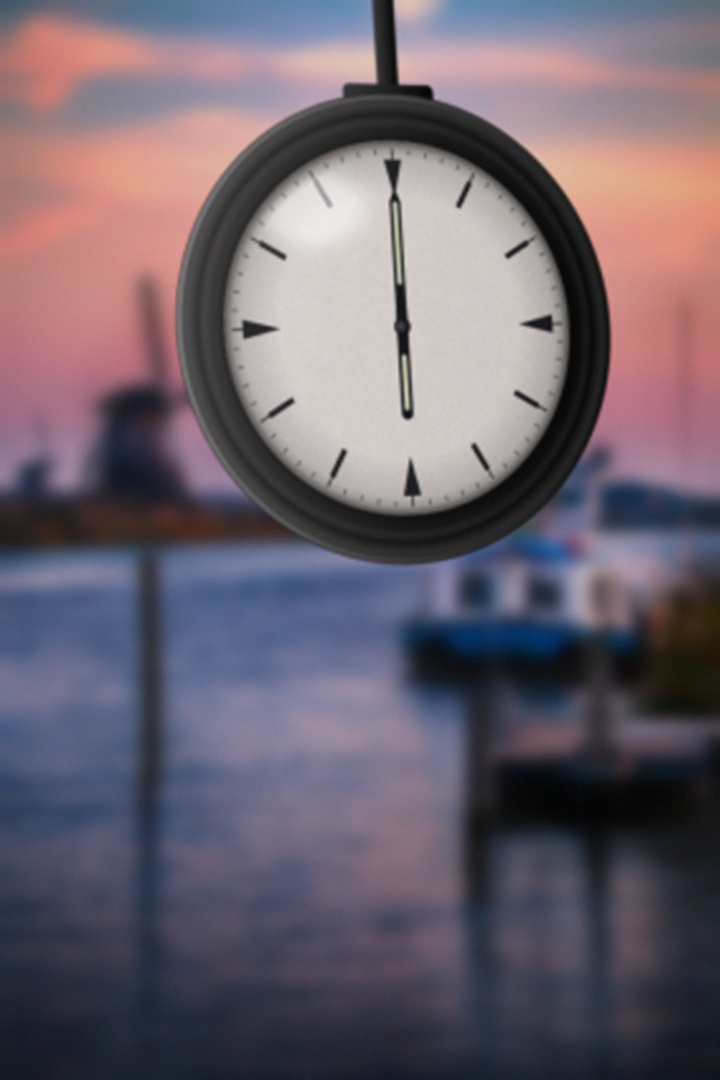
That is h=6 m=0
